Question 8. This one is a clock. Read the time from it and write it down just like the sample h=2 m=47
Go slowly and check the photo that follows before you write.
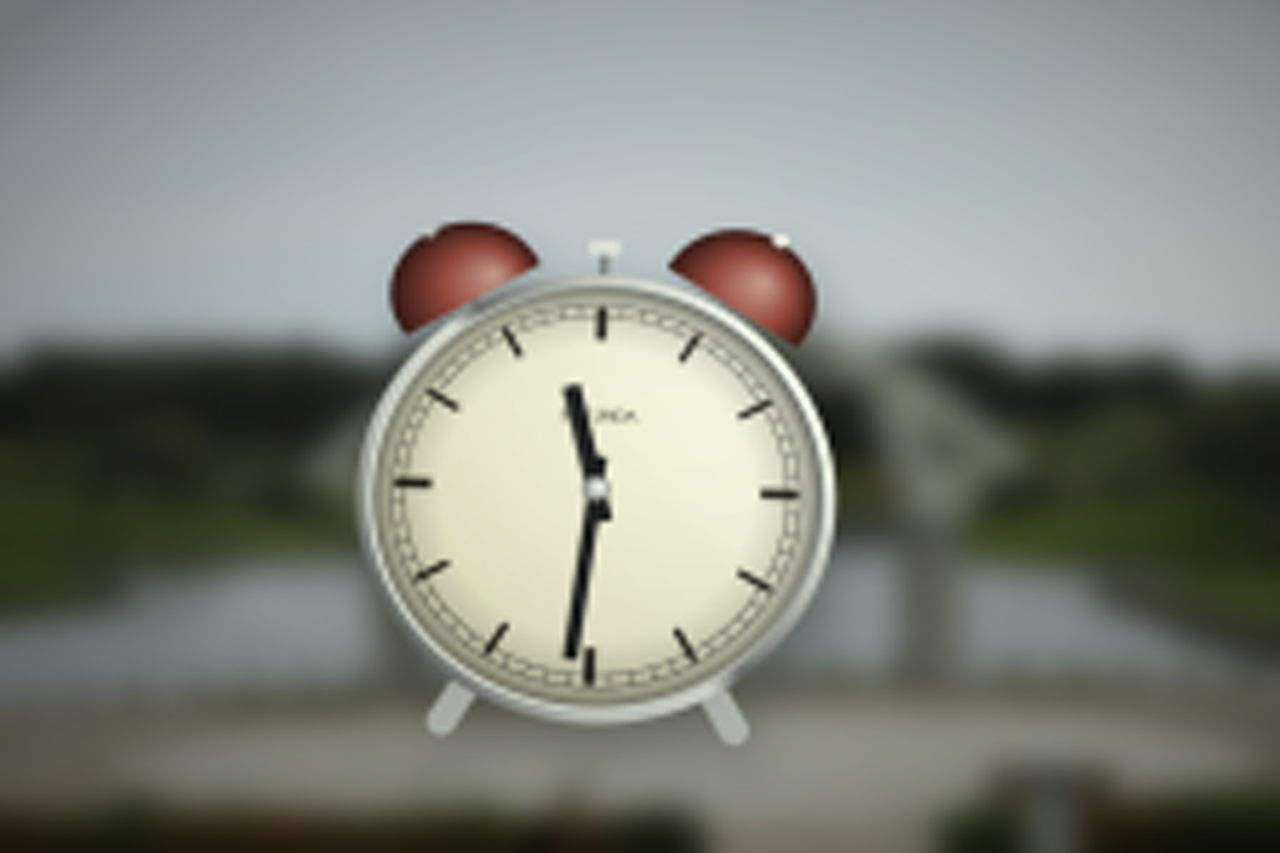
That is h=11 m=31
